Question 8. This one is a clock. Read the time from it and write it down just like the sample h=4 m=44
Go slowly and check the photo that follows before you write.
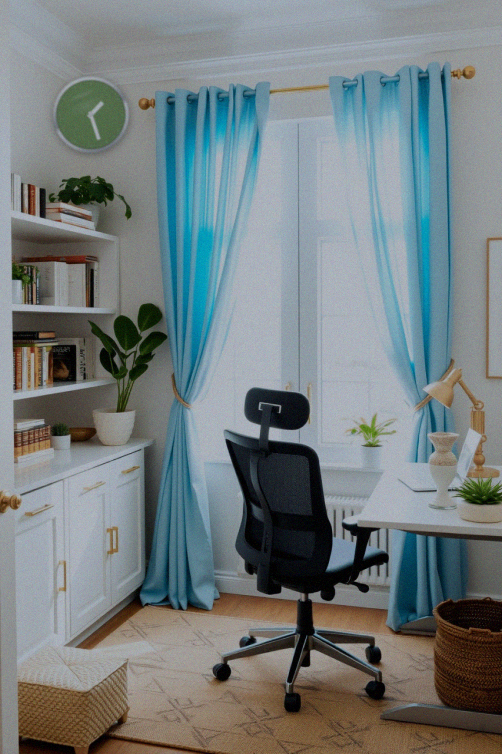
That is h=1 m=27
